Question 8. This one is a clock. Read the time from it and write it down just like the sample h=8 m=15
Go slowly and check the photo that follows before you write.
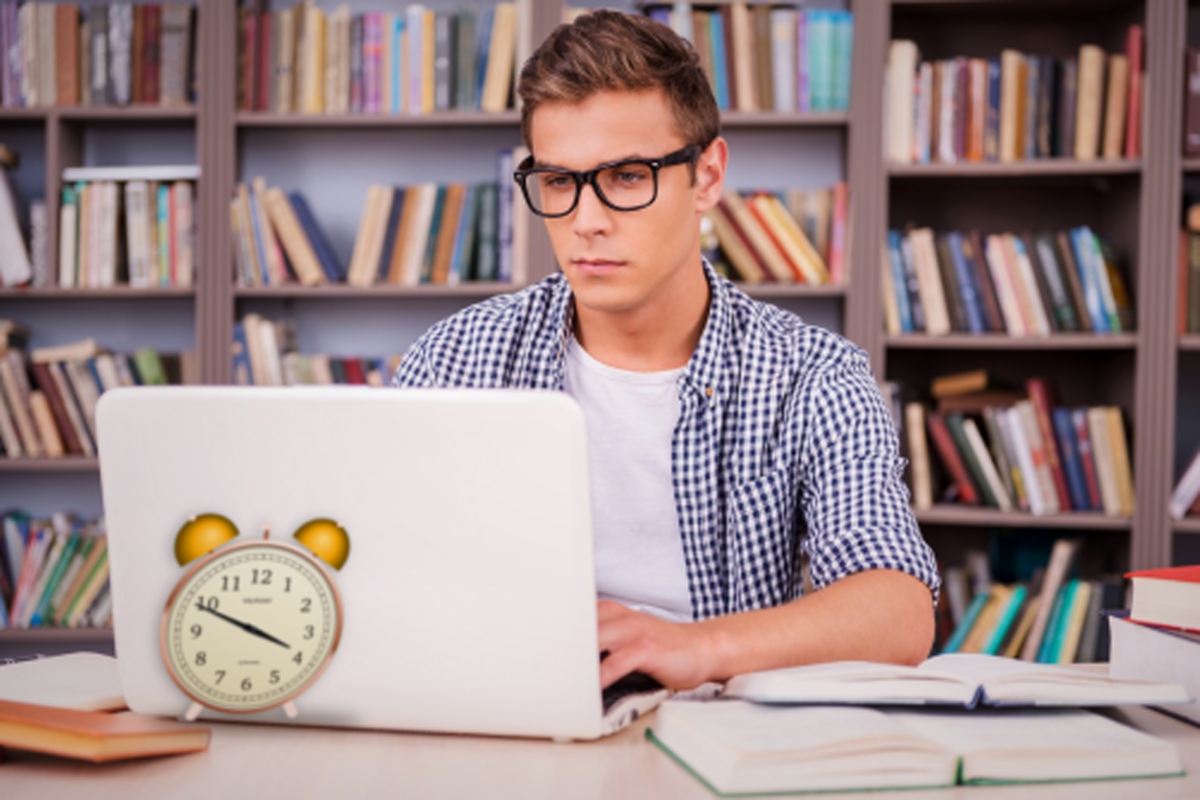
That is h=3 m=49
